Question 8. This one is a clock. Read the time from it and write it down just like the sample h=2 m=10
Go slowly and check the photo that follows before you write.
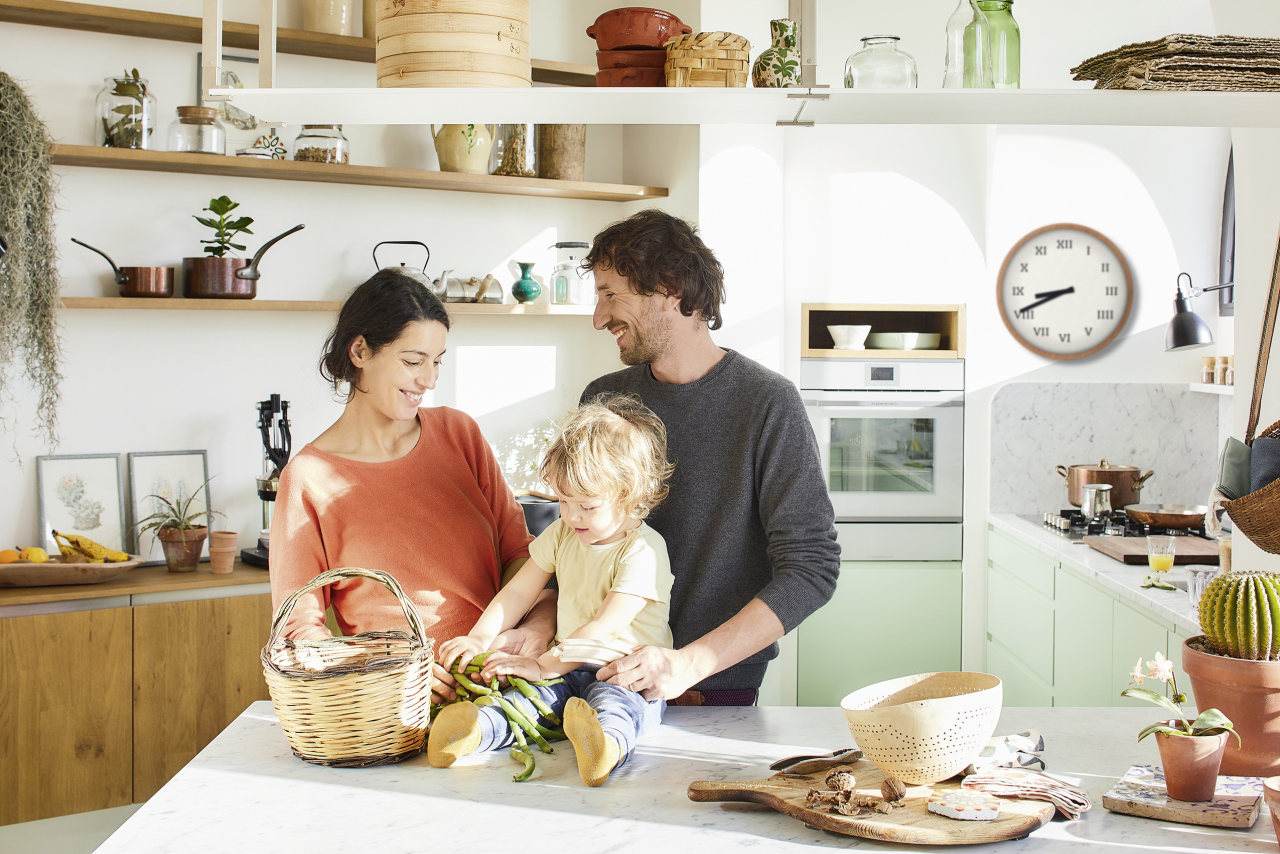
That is h=8 m=41
